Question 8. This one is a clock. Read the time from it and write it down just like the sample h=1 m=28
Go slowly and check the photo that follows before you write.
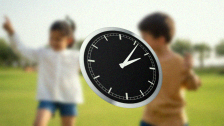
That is h=2 m=6
